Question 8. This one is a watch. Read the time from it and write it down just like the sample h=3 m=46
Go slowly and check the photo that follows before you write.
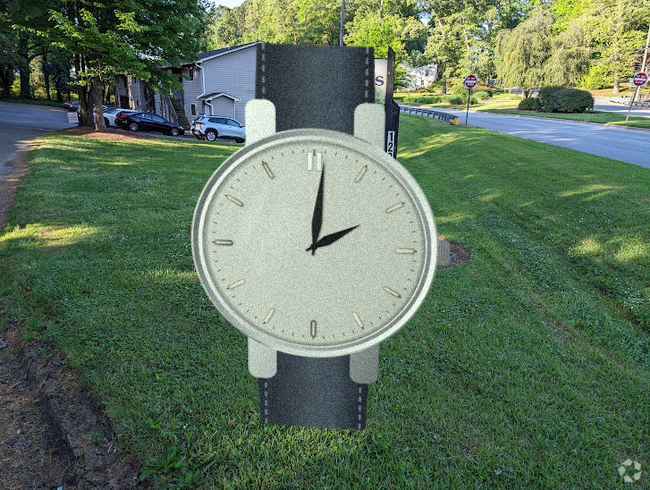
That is h=2 m=1
